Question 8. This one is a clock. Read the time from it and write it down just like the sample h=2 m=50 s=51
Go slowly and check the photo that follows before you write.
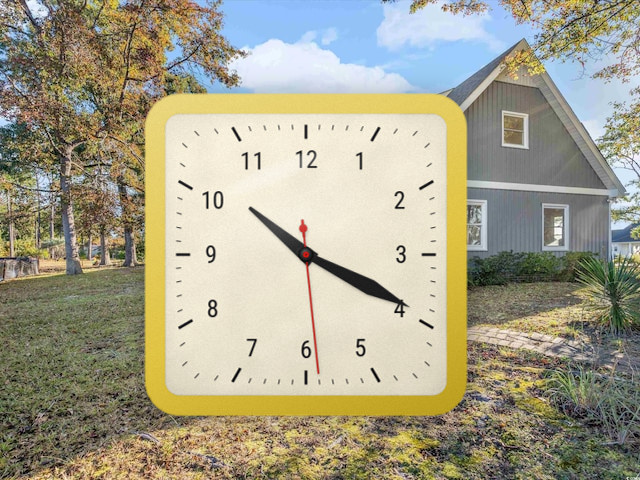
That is h=10 m=19 s=29
